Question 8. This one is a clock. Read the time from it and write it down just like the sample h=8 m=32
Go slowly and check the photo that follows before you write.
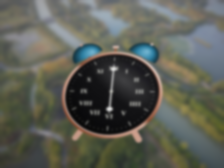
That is h=6 m=0
